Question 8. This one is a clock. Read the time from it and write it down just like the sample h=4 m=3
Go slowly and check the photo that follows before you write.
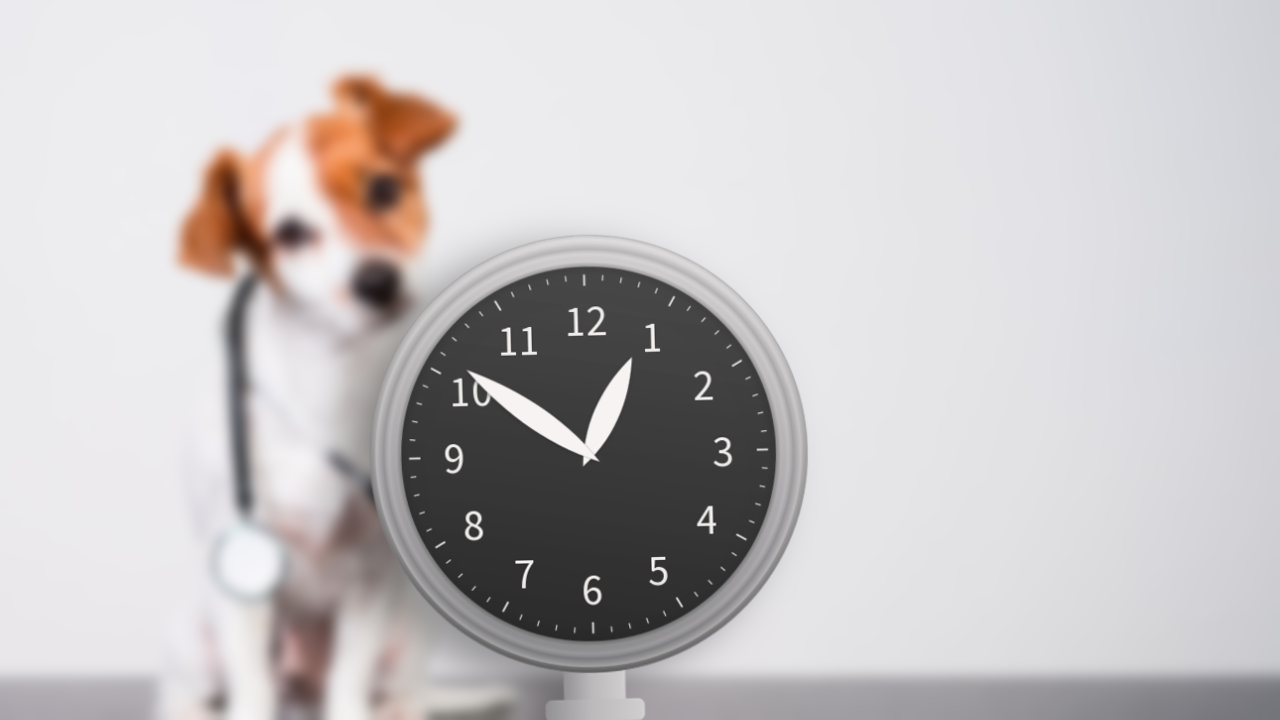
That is h=12 m=51
